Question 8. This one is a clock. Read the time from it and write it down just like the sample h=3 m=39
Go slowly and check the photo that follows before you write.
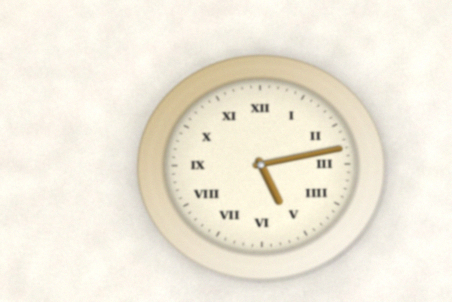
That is h=5 m=13
